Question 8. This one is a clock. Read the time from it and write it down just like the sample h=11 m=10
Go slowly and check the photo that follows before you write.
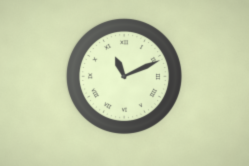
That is h=11 m=11
